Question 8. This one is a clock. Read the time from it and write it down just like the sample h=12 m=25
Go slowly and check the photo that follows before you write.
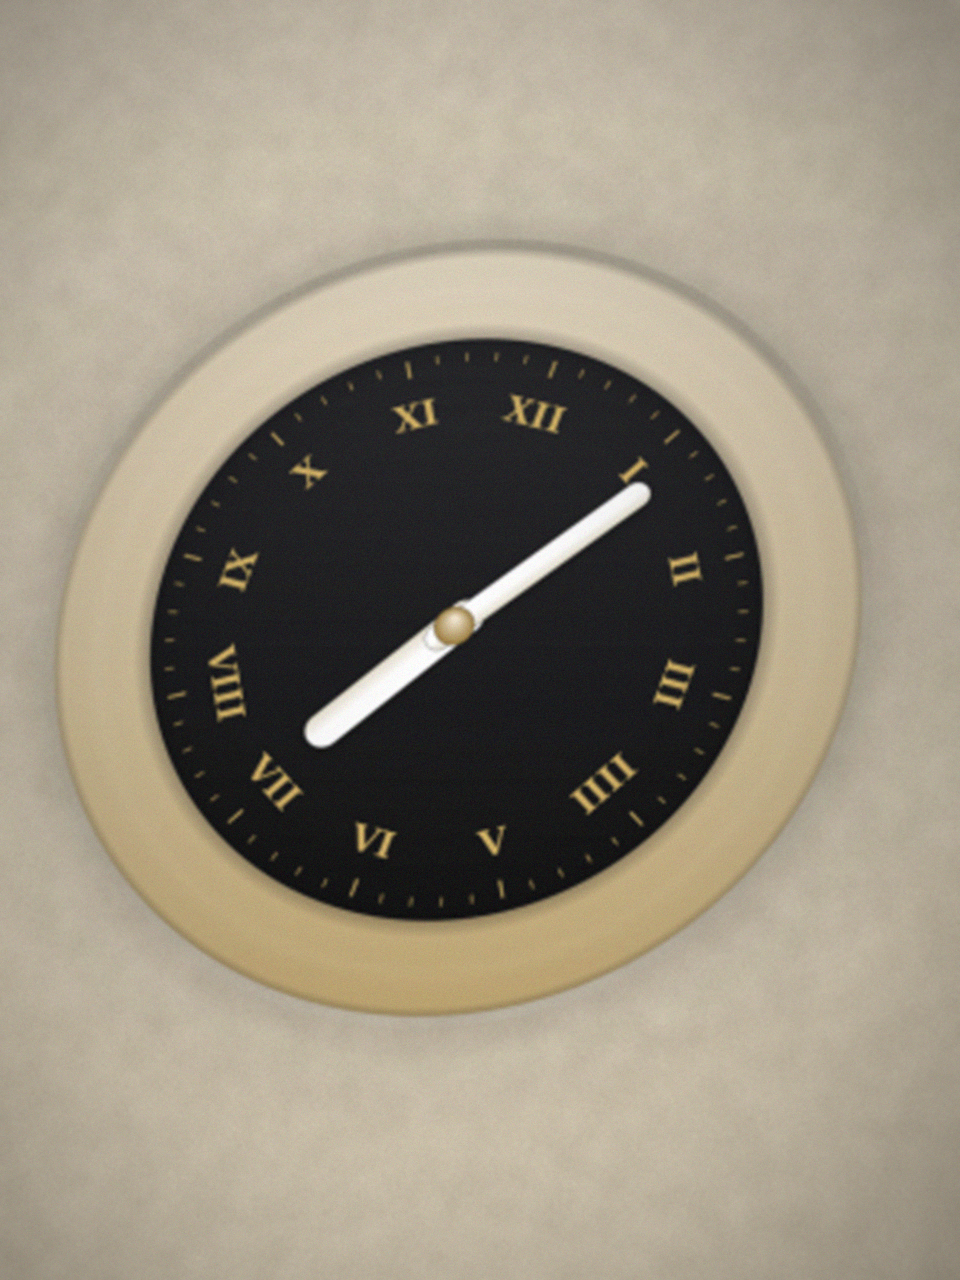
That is h=7 m=6
